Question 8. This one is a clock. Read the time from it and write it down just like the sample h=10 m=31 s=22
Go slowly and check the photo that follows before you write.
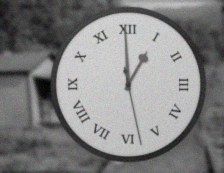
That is h=12 m=59 s=28
